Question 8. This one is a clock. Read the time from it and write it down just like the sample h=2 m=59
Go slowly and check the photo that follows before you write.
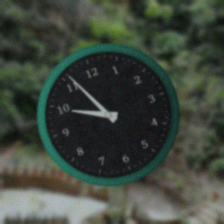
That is h=9 m=56
